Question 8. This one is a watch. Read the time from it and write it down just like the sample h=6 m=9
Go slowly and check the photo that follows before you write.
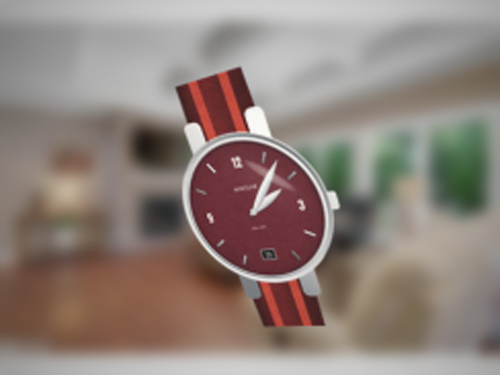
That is h=2 m=7
